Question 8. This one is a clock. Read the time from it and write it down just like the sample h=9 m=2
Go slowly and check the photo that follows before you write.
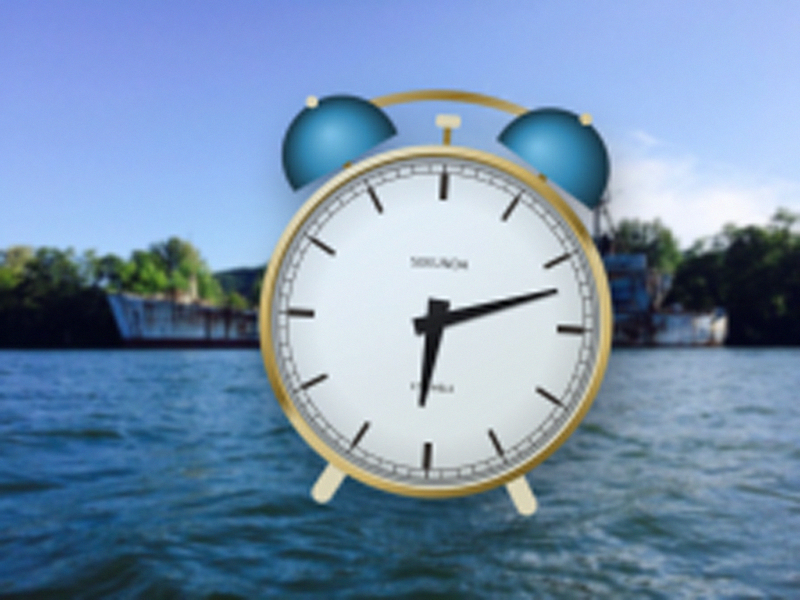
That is h=6 m=12
